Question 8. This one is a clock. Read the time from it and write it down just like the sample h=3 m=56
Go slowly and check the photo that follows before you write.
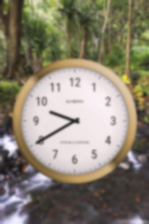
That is h=9 m=40
